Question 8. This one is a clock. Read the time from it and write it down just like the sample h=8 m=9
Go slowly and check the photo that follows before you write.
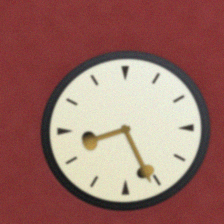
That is h=8 m=26
